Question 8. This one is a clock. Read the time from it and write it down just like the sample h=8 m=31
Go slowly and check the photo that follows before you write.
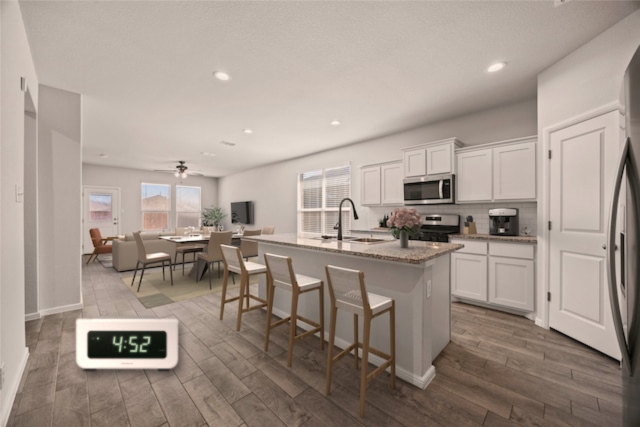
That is h=4 m=52
